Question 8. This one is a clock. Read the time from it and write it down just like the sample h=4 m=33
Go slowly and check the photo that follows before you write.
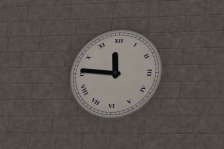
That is h=11 m=46
